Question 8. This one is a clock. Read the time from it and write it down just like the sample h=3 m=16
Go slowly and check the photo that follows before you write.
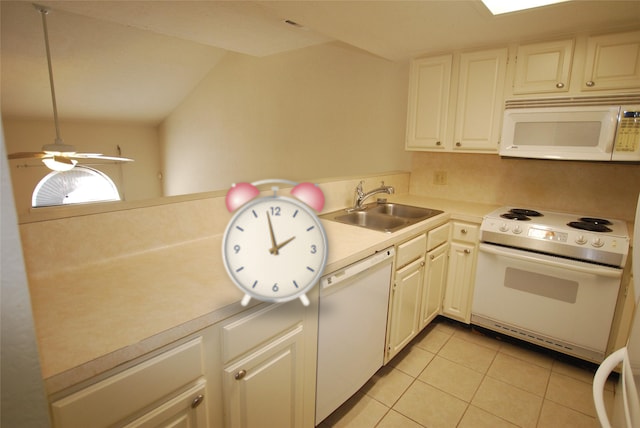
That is h=1 m=58
